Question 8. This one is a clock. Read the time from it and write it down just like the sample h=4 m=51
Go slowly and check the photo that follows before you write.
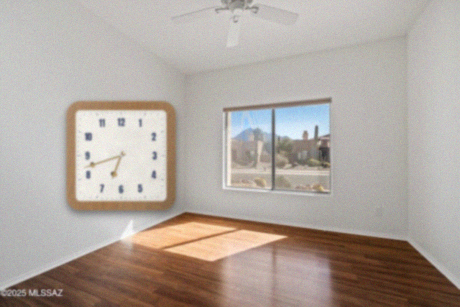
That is h=6 m=42
